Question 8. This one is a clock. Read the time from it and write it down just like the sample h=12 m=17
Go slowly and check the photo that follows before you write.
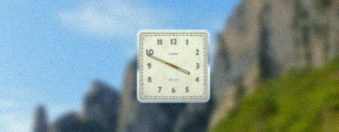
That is h=3 m=49
